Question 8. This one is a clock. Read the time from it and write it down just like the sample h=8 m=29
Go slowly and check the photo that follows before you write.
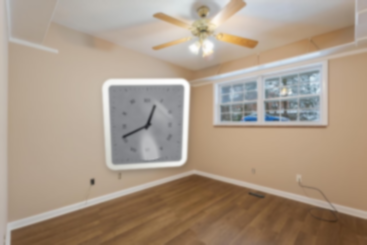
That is h=12 m=41
